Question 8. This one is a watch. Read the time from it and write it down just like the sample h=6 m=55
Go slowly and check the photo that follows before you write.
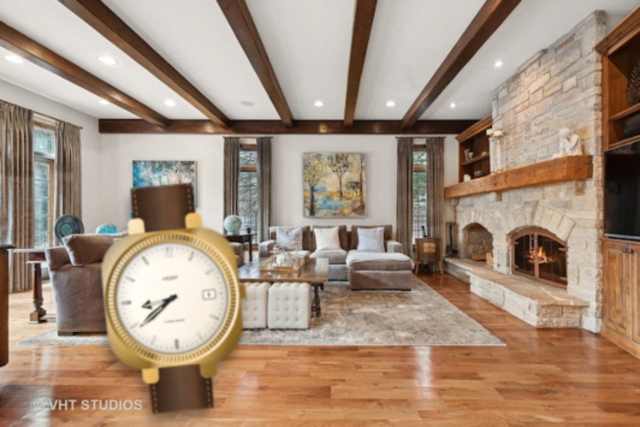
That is h=8 m=39
